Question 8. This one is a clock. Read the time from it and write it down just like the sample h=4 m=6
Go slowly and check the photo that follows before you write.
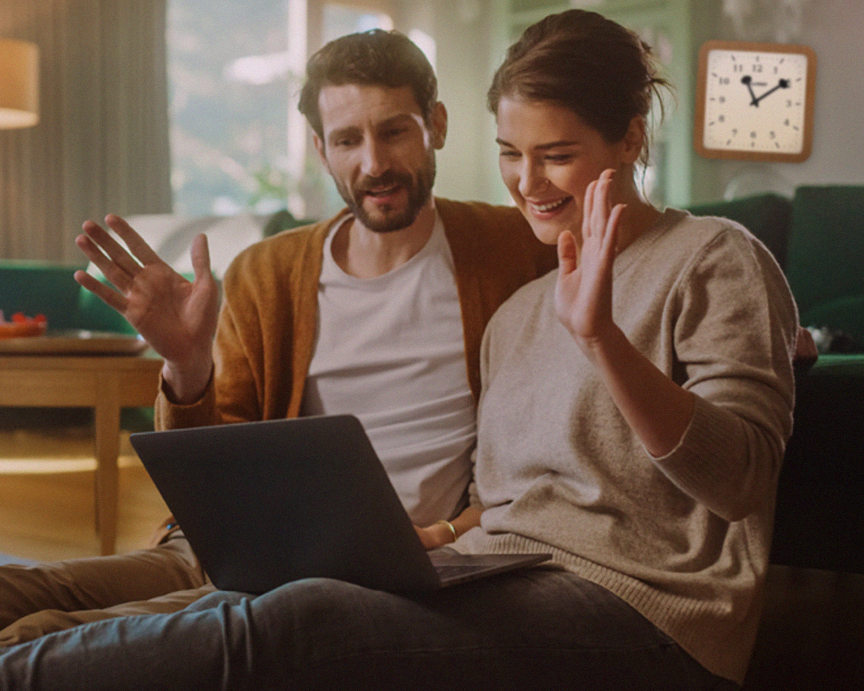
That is h=11 m=9
